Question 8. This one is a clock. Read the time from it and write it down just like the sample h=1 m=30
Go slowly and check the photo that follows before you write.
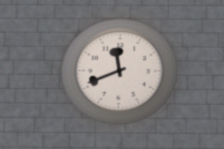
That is h=11 m=41
